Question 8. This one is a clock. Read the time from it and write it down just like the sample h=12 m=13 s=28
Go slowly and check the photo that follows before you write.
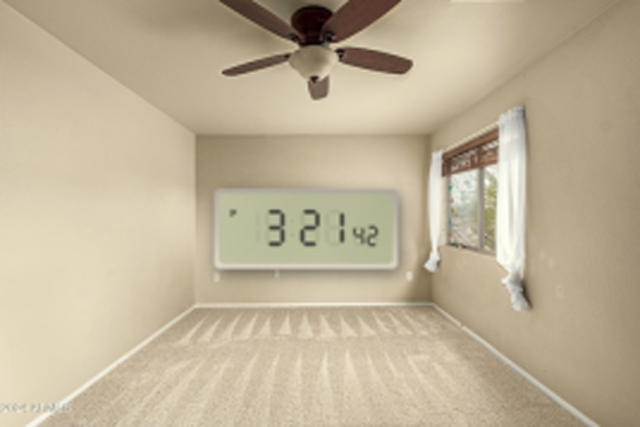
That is h=3 m=21 s=42
